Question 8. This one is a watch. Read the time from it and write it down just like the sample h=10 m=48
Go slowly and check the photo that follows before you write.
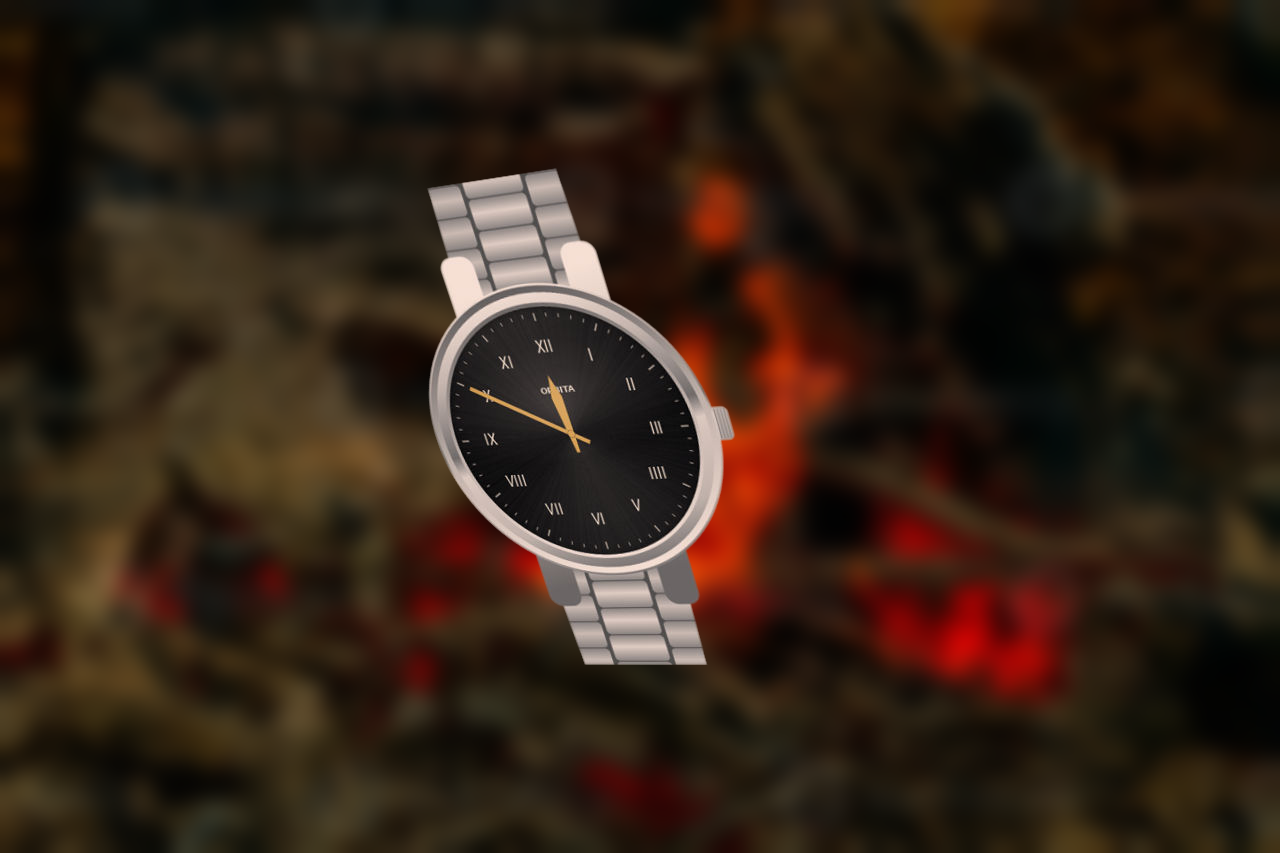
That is h=11 m=50
